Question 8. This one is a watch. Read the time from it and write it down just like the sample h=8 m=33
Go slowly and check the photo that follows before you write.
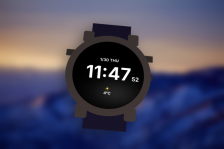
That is h=11 m=47
